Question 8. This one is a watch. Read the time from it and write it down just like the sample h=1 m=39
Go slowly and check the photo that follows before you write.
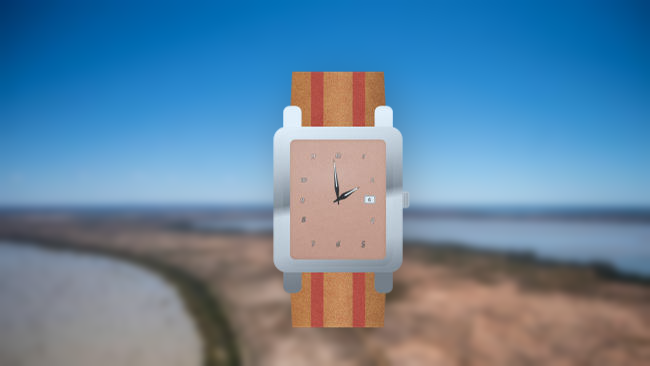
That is h=1 m=59
